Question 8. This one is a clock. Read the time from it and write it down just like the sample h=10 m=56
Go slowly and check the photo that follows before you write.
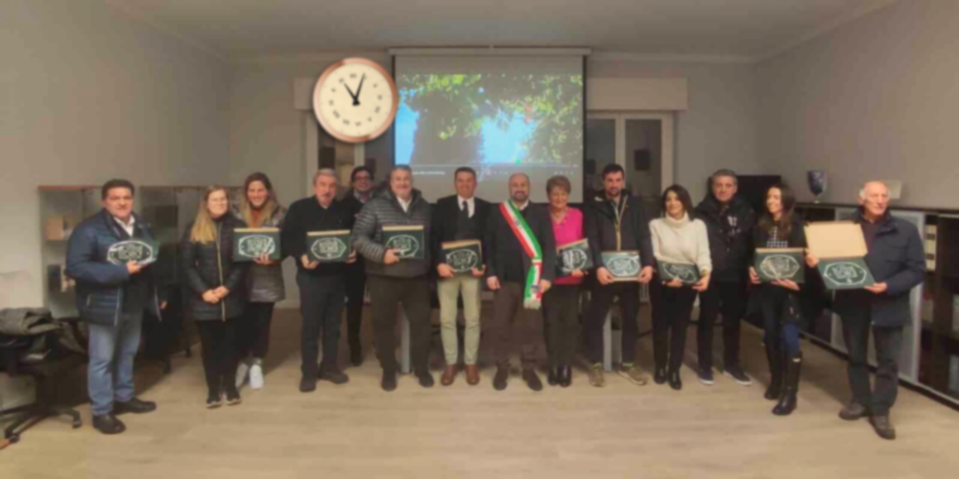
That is h=11 m=4
